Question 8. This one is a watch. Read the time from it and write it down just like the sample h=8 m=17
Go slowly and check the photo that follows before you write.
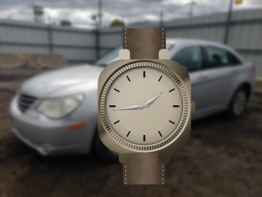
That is h=1 m=44
